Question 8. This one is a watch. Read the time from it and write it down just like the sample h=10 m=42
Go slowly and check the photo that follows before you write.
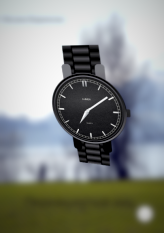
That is h=7 m=9
